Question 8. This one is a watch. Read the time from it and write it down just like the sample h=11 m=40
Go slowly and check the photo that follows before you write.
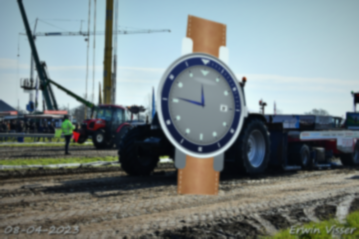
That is h=11 m=46
